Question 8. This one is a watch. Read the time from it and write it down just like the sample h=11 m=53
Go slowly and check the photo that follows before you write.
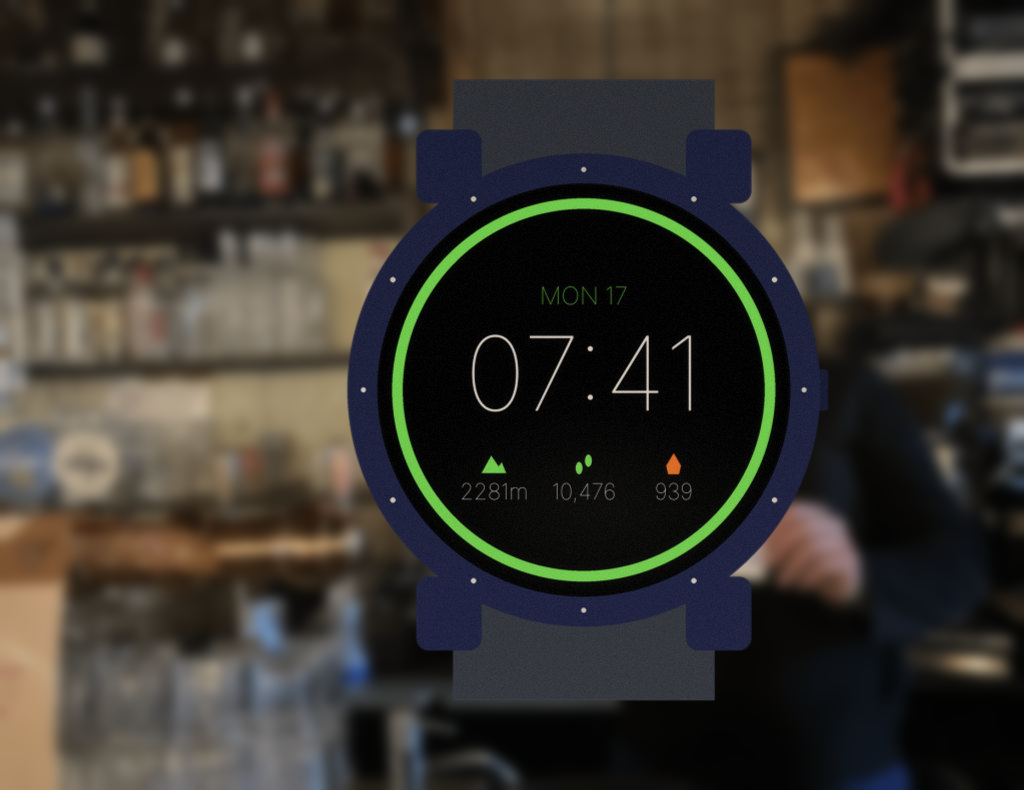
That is h=7 m=41
